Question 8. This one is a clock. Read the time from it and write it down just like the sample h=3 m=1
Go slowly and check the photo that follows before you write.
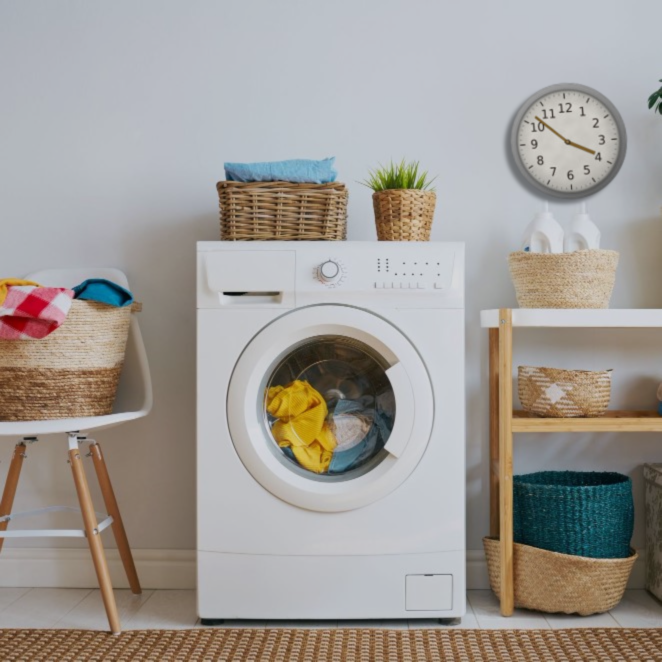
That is h=3 m=52
